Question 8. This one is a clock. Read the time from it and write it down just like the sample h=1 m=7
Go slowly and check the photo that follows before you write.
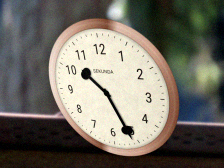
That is h=10 m=26
